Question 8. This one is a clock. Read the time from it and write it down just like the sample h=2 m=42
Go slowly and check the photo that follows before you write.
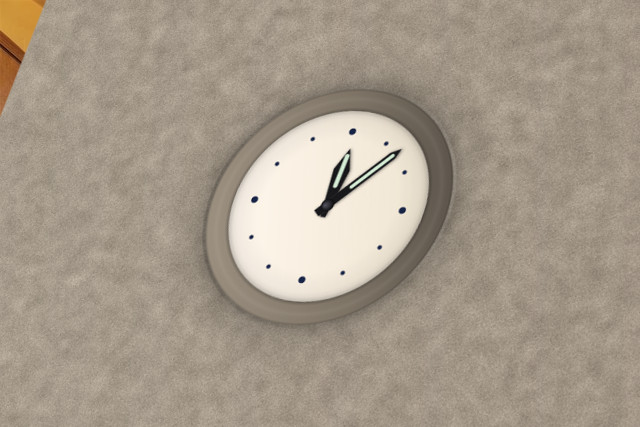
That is h=12 m=7
